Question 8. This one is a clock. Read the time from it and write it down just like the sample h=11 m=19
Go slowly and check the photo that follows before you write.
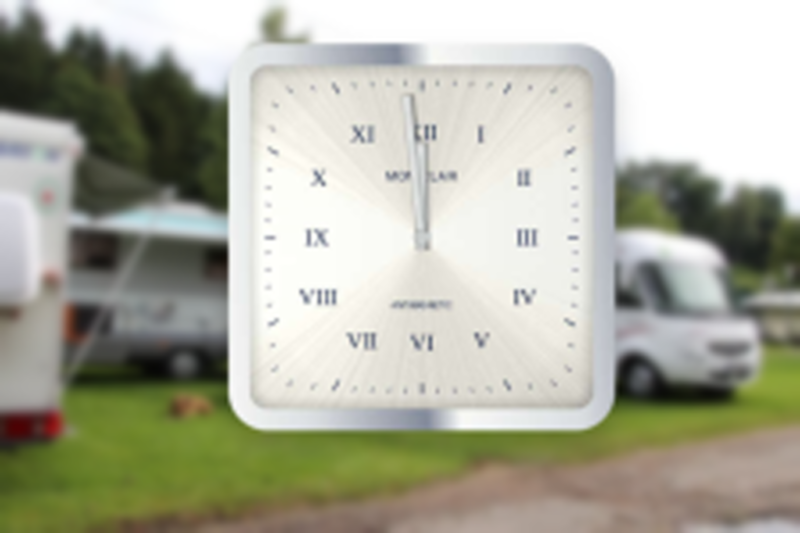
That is h=11 m=59
